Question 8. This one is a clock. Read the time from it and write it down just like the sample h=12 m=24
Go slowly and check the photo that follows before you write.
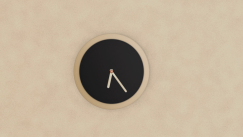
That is h=6 m=24
